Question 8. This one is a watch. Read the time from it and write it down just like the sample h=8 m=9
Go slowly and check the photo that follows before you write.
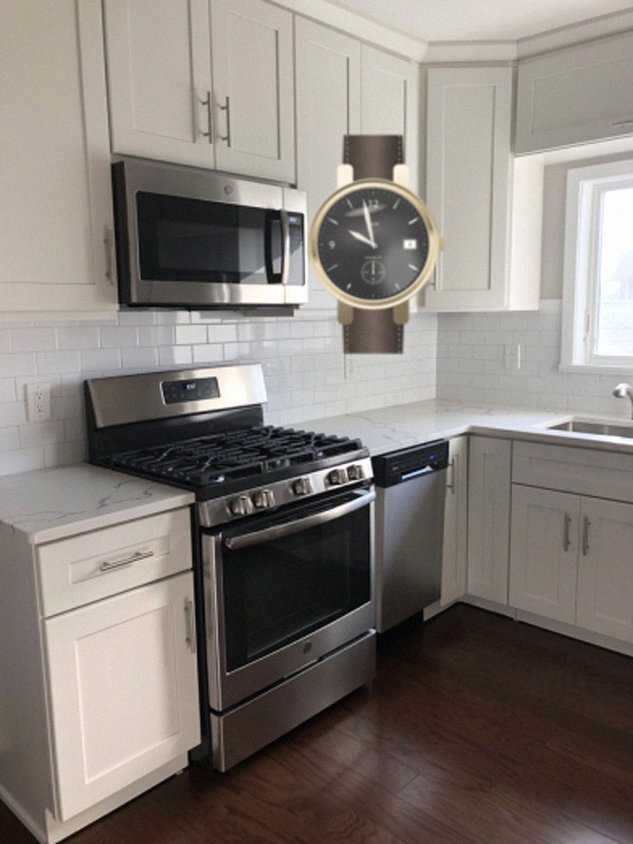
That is h=9 m=58
